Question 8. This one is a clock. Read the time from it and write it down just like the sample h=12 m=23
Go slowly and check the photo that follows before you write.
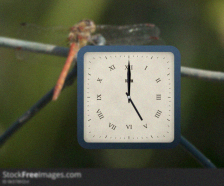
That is h=5 m=0
